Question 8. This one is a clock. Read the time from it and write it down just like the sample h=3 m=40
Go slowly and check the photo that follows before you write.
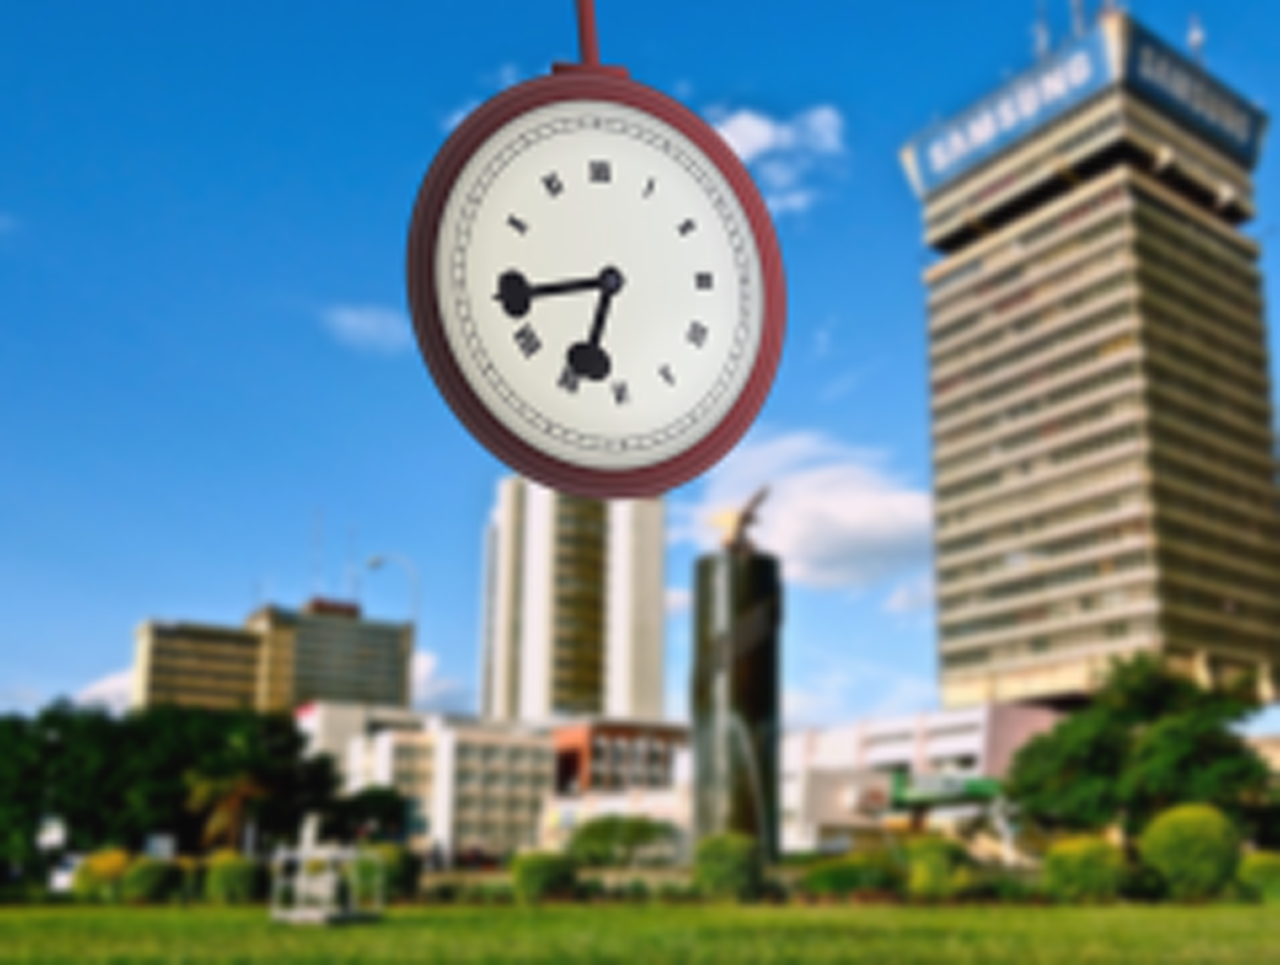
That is h=6 m=44
